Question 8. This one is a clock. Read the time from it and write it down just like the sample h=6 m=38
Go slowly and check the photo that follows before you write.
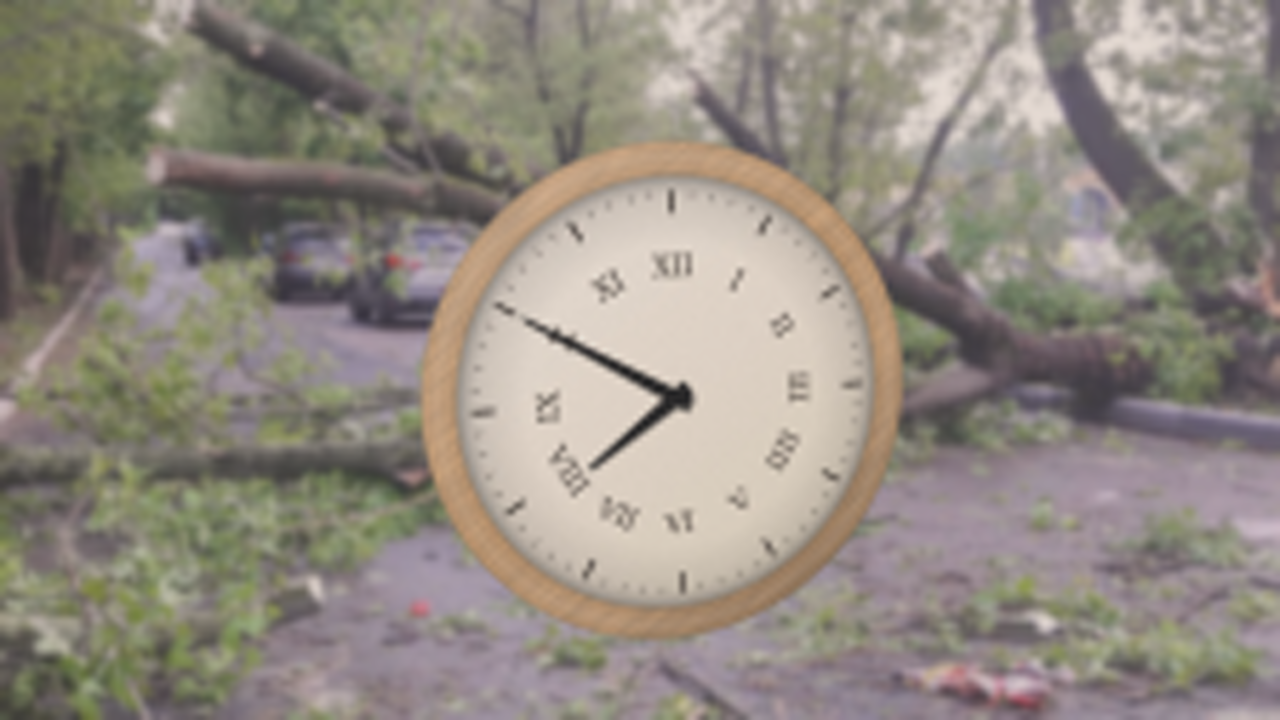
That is h=7 m=50
